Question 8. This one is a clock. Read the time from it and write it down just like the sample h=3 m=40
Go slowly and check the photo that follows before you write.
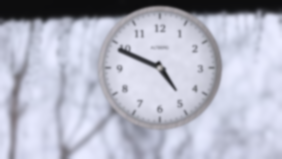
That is h=4 m=49
